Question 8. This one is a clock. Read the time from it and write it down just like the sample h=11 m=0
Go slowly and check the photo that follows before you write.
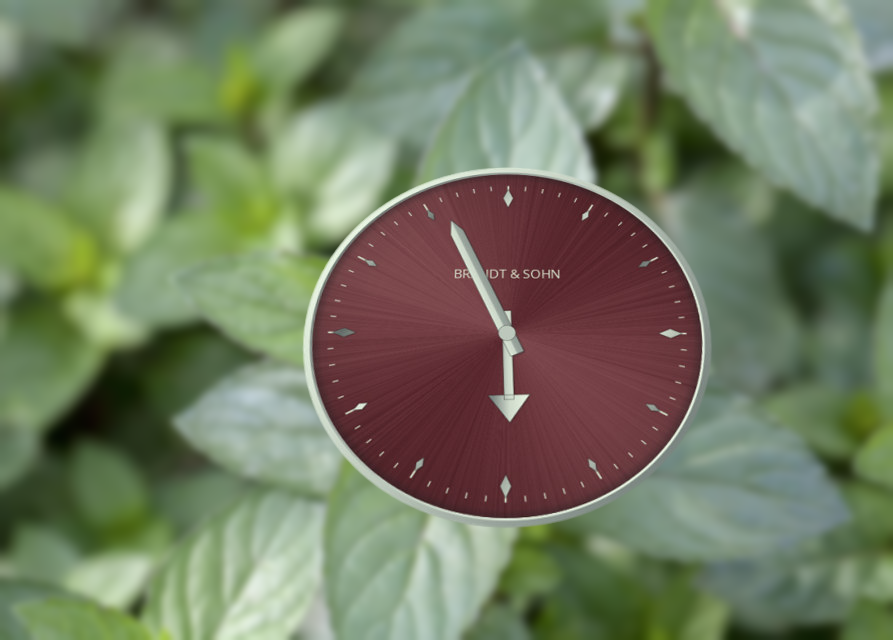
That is h=5 m=56
